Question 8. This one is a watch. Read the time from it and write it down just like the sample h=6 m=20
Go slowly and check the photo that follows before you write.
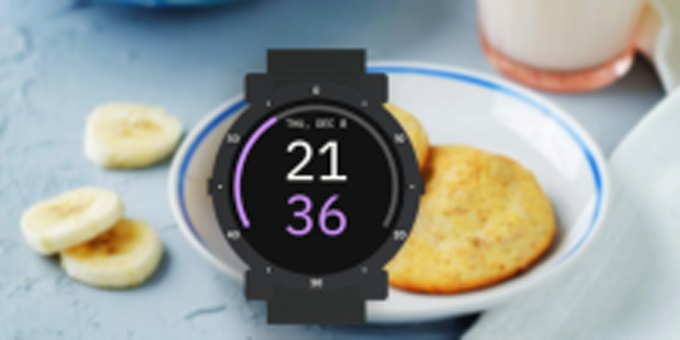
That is h=21 m=36
